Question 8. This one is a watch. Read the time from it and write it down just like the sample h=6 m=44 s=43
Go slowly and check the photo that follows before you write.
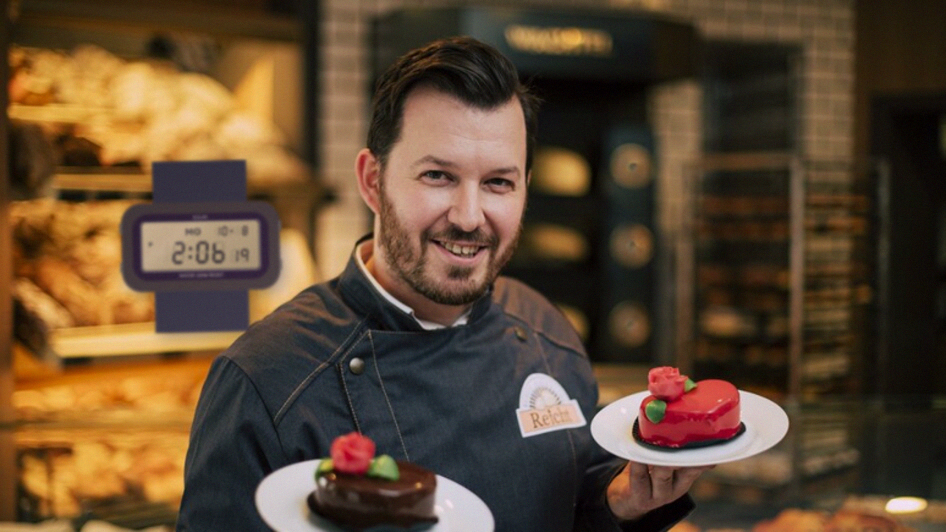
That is h=2 m=6 s=19
